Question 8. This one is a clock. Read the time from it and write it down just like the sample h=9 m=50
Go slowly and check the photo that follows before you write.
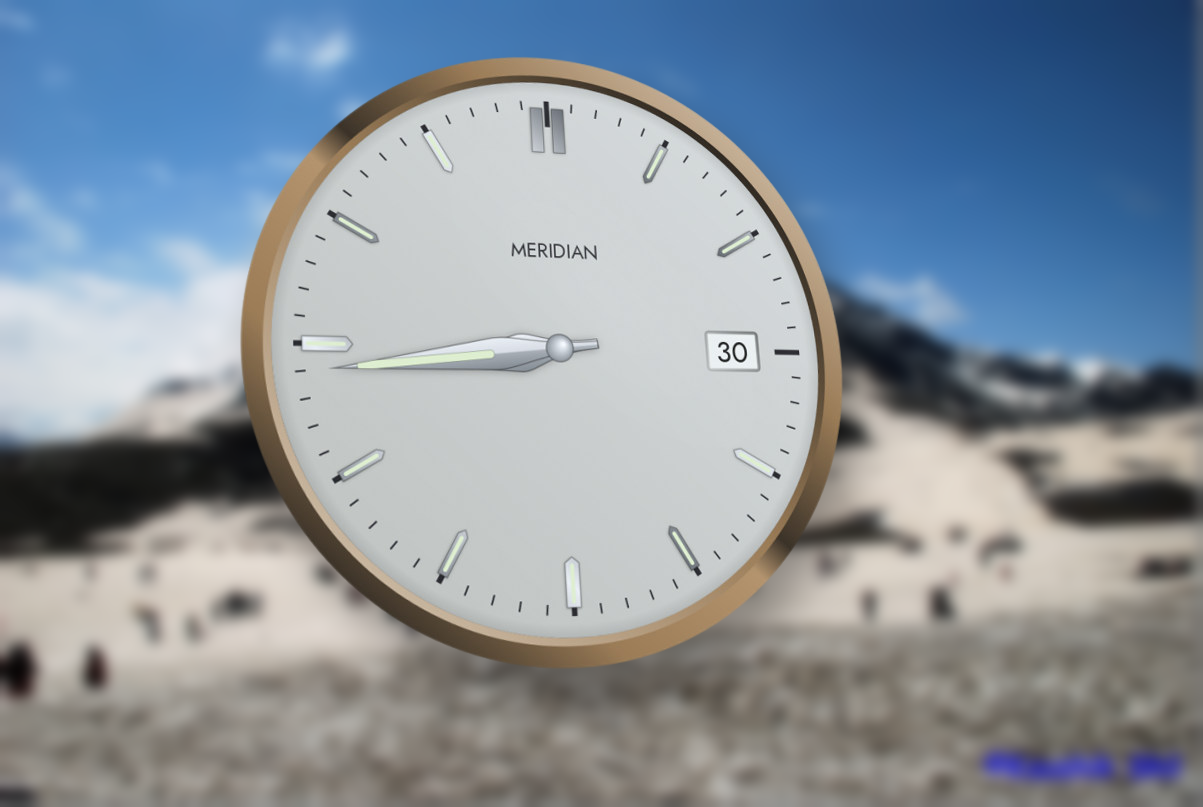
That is h=8 m=44
